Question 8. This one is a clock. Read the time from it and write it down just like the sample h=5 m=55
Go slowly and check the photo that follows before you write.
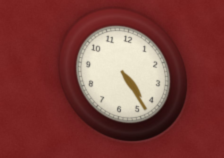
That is h=4 m=23
